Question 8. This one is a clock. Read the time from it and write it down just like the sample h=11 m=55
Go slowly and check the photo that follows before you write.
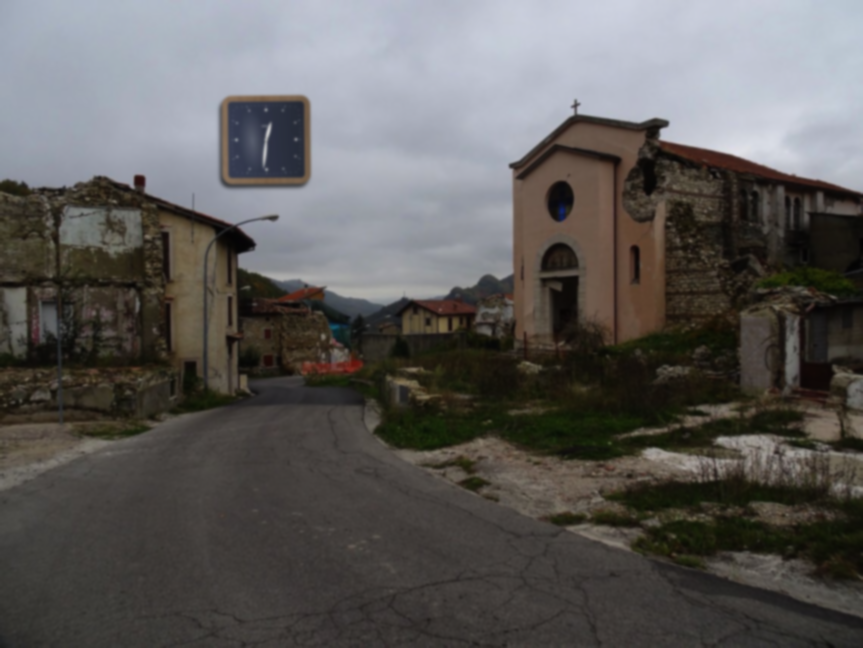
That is h=12 m=31
